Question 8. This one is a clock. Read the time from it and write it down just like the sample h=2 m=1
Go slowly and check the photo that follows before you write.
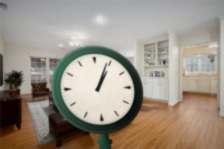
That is h=1 m=4
